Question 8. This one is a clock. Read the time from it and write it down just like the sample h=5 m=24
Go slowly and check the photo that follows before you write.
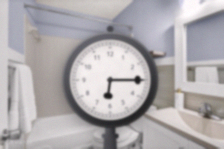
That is h=6 m=15
